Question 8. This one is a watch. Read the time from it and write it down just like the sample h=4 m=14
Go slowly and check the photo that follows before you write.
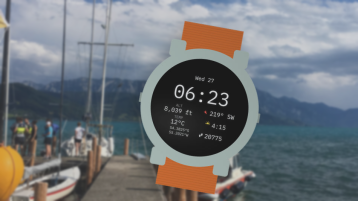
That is h=6 m=23
